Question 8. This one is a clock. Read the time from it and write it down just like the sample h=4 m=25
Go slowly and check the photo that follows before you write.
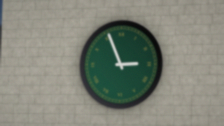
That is h=2 m=56
